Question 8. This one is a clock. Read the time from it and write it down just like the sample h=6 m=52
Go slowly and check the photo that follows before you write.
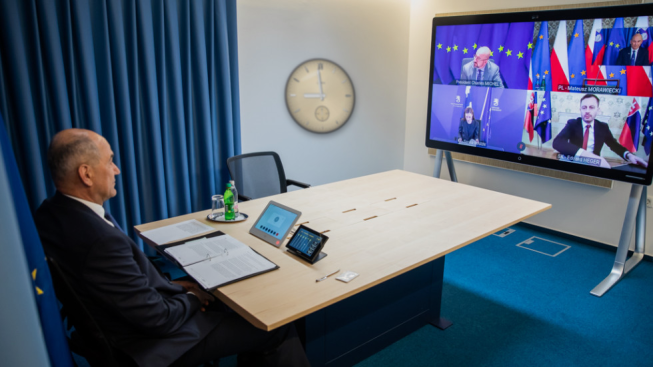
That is h=8 m=59
